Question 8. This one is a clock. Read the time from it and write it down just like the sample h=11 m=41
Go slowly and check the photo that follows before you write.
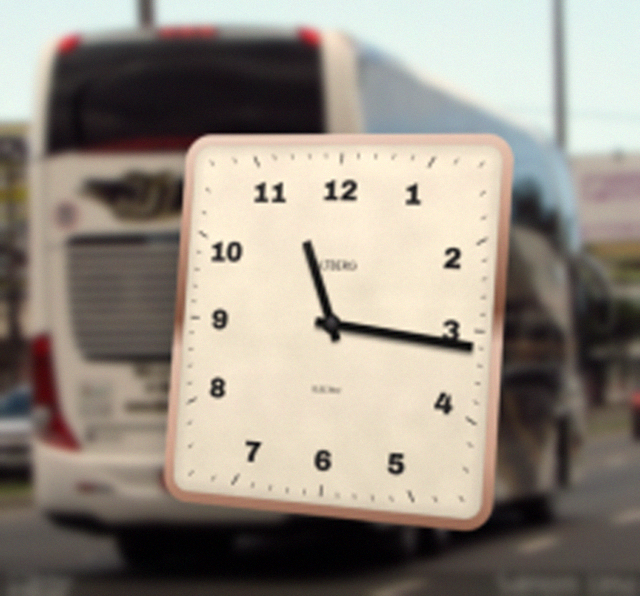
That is h=11 m=16
